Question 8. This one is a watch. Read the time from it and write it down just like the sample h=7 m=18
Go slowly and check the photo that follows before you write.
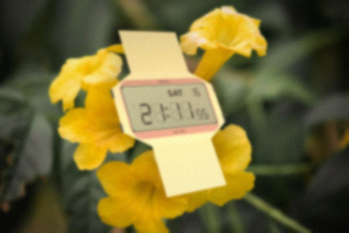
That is h=21 m=11
